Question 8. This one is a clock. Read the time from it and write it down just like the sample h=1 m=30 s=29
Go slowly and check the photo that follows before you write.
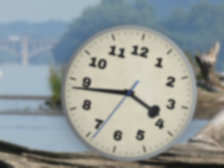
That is h=3 m=43 s=34
